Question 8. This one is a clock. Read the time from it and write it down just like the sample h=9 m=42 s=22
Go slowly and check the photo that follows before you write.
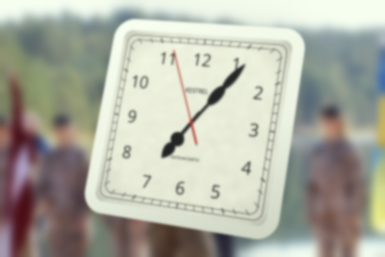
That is h=7 m=5 s=56
